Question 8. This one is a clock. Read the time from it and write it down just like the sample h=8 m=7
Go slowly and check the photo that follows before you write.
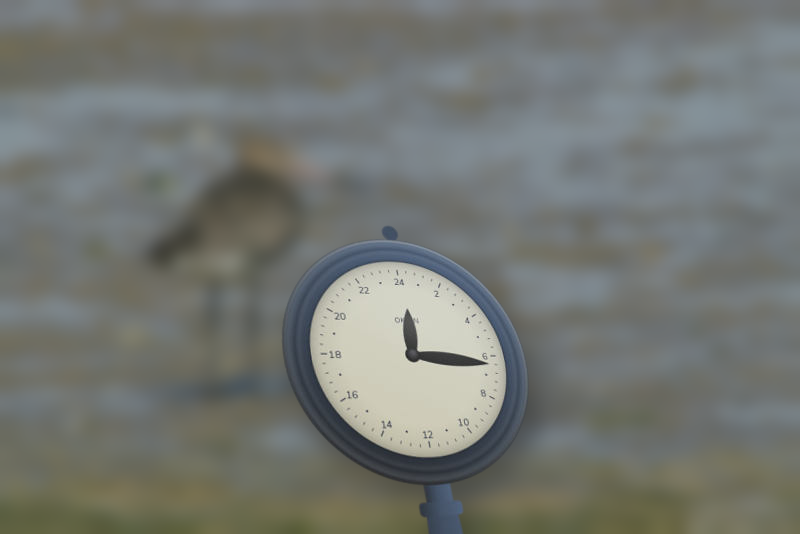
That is h=0 m=16
